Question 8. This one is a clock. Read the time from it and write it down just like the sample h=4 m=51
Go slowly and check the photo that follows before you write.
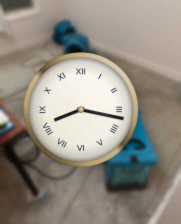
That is h=8 m=17
